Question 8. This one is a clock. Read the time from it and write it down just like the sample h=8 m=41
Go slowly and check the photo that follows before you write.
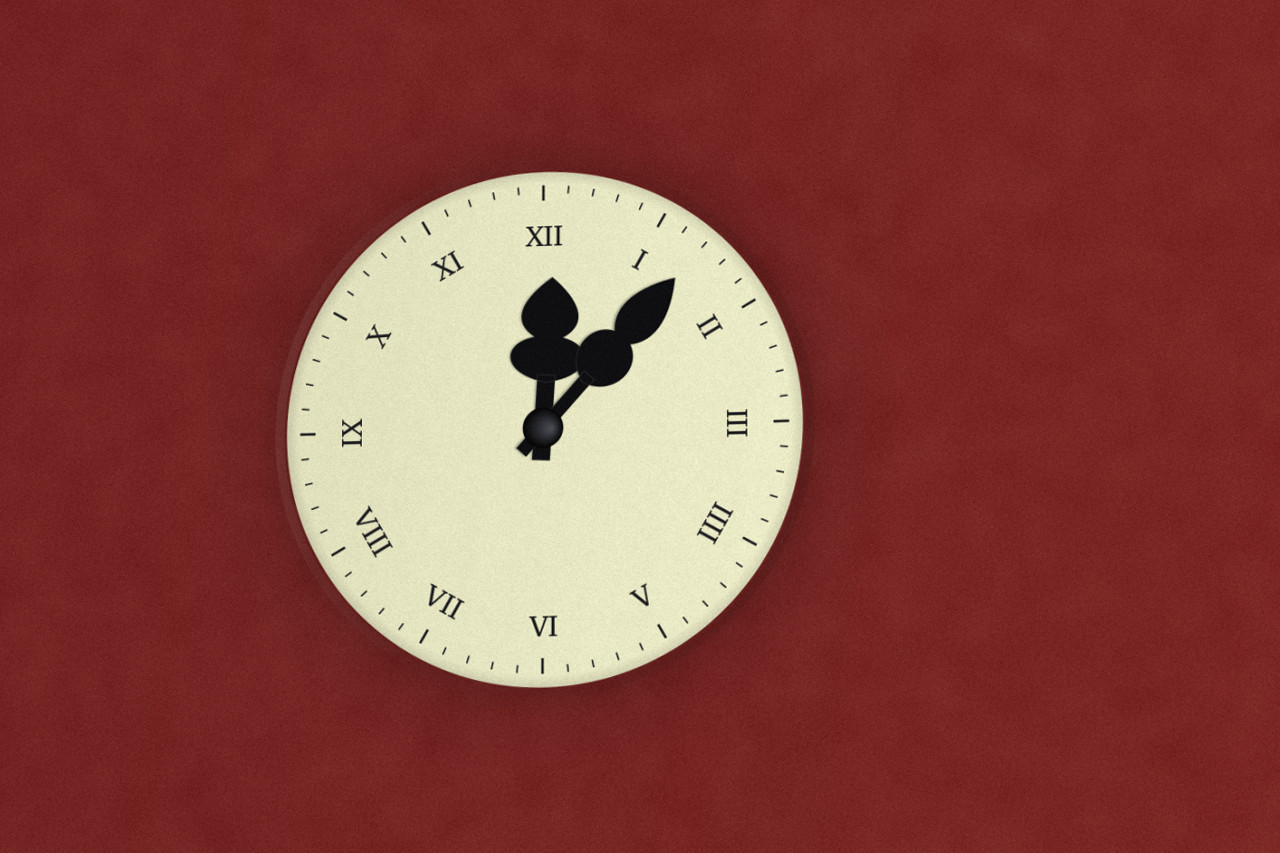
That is h=12 m=7
